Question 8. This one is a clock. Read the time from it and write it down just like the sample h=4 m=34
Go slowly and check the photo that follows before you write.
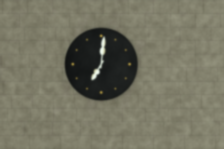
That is h=7 m=1
